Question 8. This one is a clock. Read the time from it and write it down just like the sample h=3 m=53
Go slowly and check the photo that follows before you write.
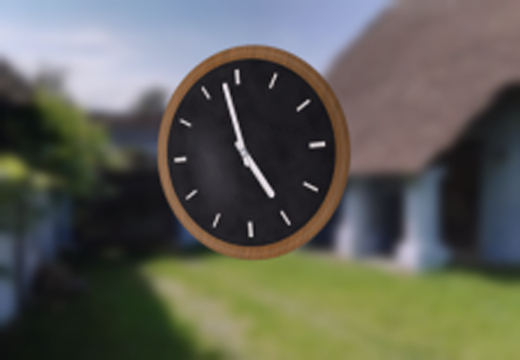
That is h=4 m=58
